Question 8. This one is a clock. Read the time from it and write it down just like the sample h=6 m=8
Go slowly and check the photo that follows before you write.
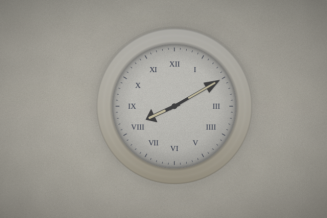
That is h=8 m=10
